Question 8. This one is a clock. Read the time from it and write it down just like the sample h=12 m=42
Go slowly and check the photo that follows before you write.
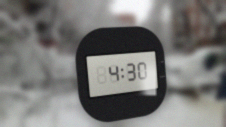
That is h=4 m=30
